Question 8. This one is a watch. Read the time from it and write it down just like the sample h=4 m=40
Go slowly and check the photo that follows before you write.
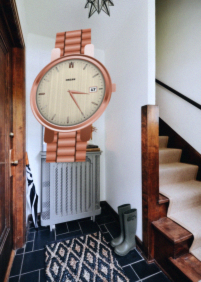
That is h=3 m=25
